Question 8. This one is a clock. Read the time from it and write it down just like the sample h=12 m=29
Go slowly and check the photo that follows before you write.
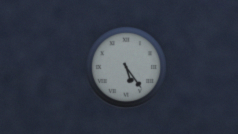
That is h=5 m=24
